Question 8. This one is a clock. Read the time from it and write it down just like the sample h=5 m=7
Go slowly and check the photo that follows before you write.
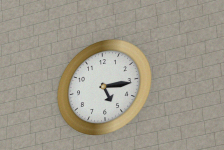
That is h=5 m=16
